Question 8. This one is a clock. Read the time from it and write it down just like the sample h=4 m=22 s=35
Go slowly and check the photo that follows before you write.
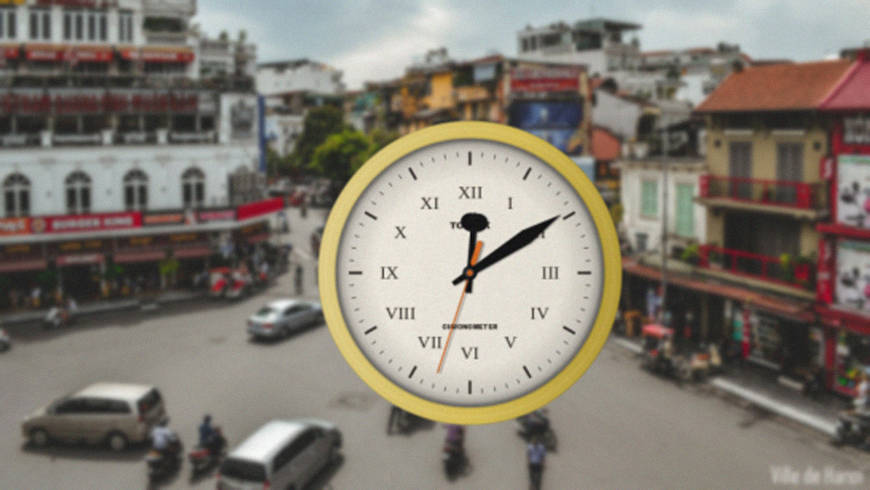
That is h=12 m=9 s=33
